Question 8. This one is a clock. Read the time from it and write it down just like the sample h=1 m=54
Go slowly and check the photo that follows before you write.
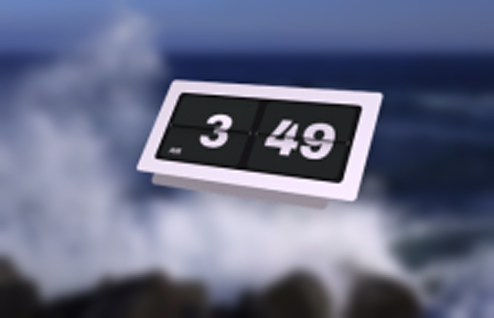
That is h=3 m=49
